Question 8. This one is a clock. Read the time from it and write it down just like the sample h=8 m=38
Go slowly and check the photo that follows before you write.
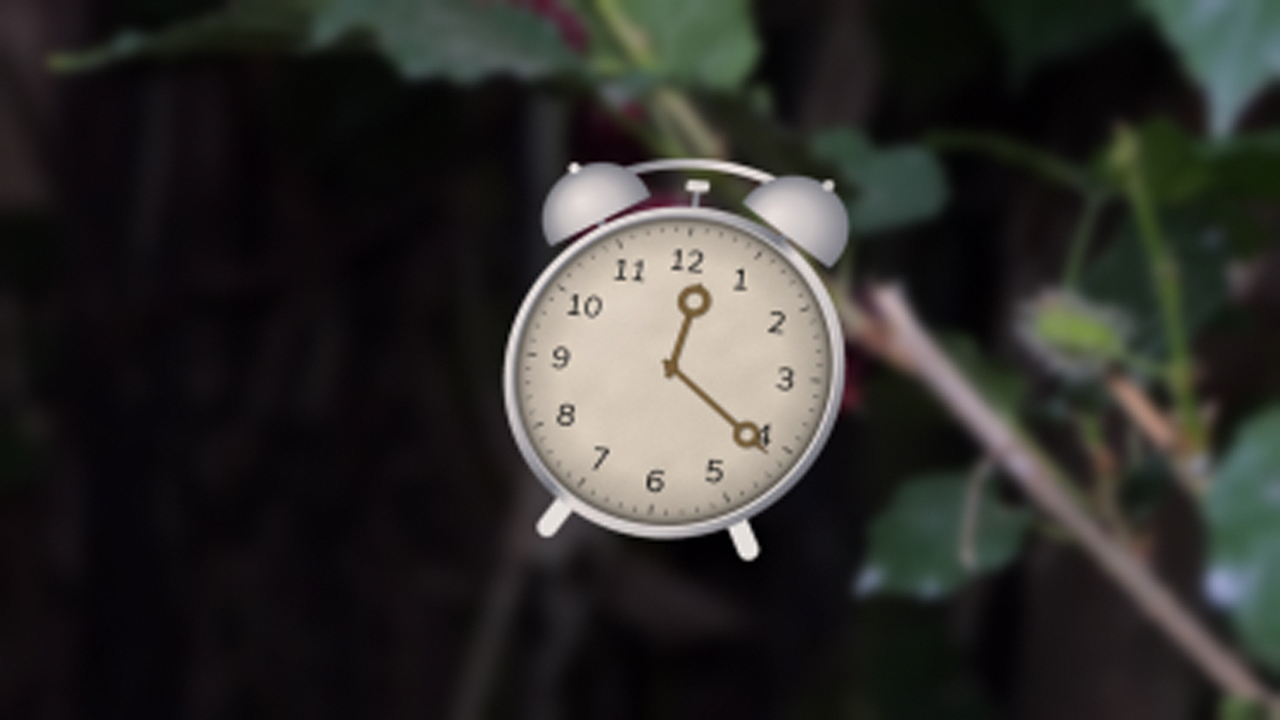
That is h=12 m=21
